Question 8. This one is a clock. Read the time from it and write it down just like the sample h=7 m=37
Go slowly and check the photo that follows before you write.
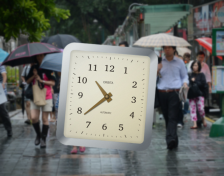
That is h=10 m=38
